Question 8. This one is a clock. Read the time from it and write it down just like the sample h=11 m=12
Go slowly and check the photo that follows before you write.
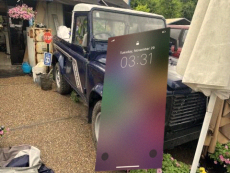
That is h=3 m=31
